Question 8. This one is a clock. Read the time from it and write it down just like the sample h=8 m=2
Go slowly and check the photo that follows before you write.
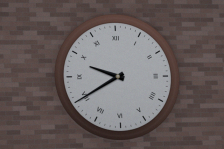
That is h=9 m=40
